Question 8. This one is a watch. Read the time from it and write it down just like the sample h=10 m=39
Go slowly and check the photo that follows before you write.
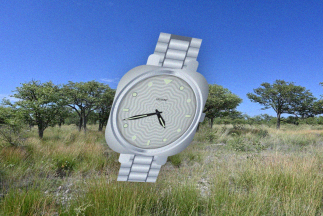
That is h=4 m=42
